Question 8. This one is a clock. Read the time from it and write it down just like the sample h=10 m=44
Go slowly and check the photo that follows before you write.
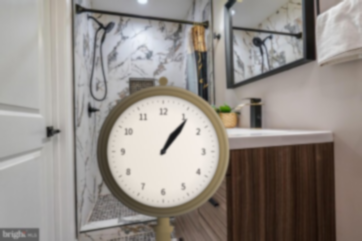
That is h=1 m=6
